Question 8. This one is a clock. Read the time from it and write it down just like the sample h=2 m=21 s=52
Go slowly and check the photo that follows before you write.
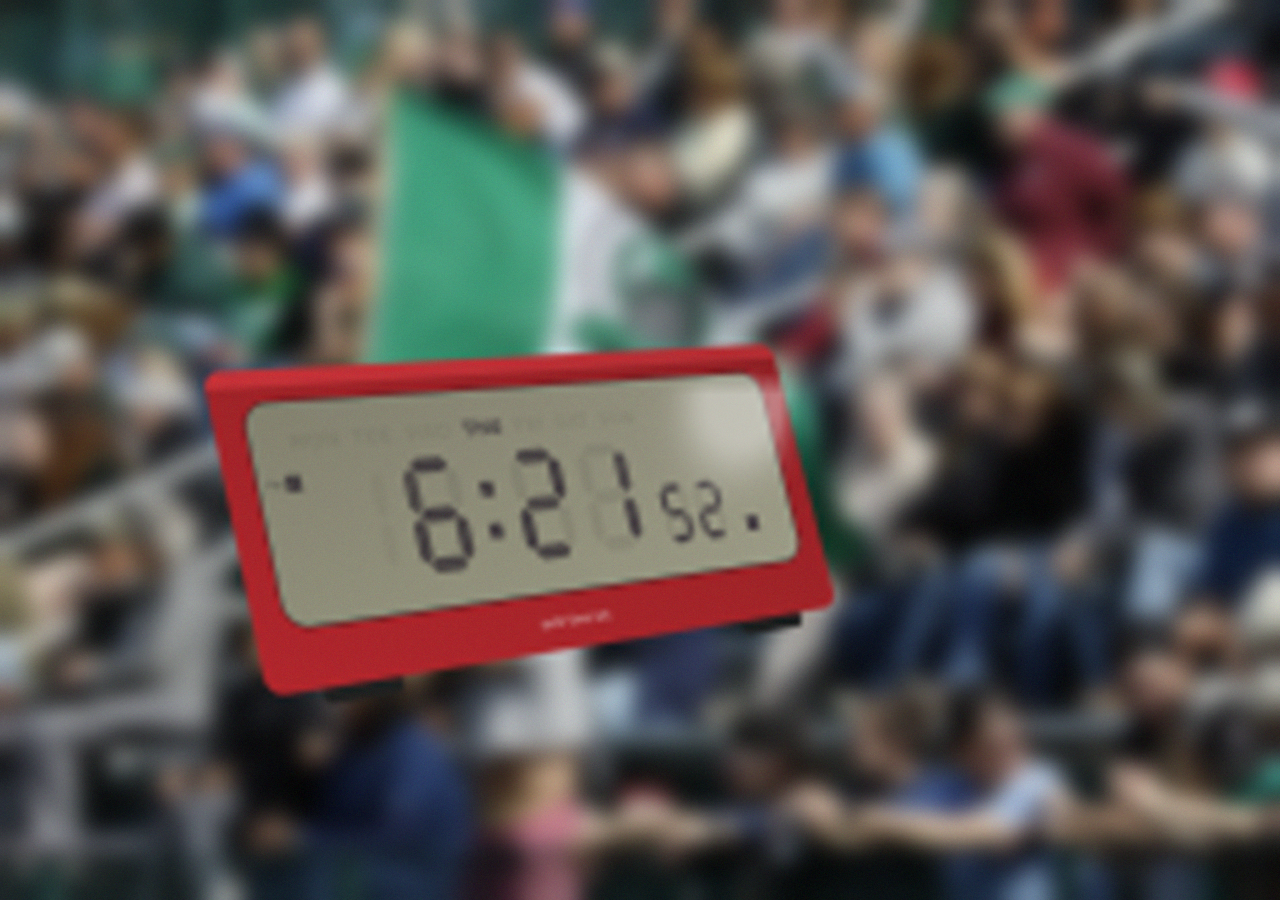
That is h=6 m=21 s=52
